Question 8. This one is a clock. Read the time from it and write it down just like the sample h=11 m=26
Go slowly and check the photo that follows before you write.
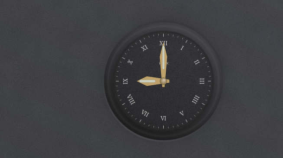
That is h=9 m=0
